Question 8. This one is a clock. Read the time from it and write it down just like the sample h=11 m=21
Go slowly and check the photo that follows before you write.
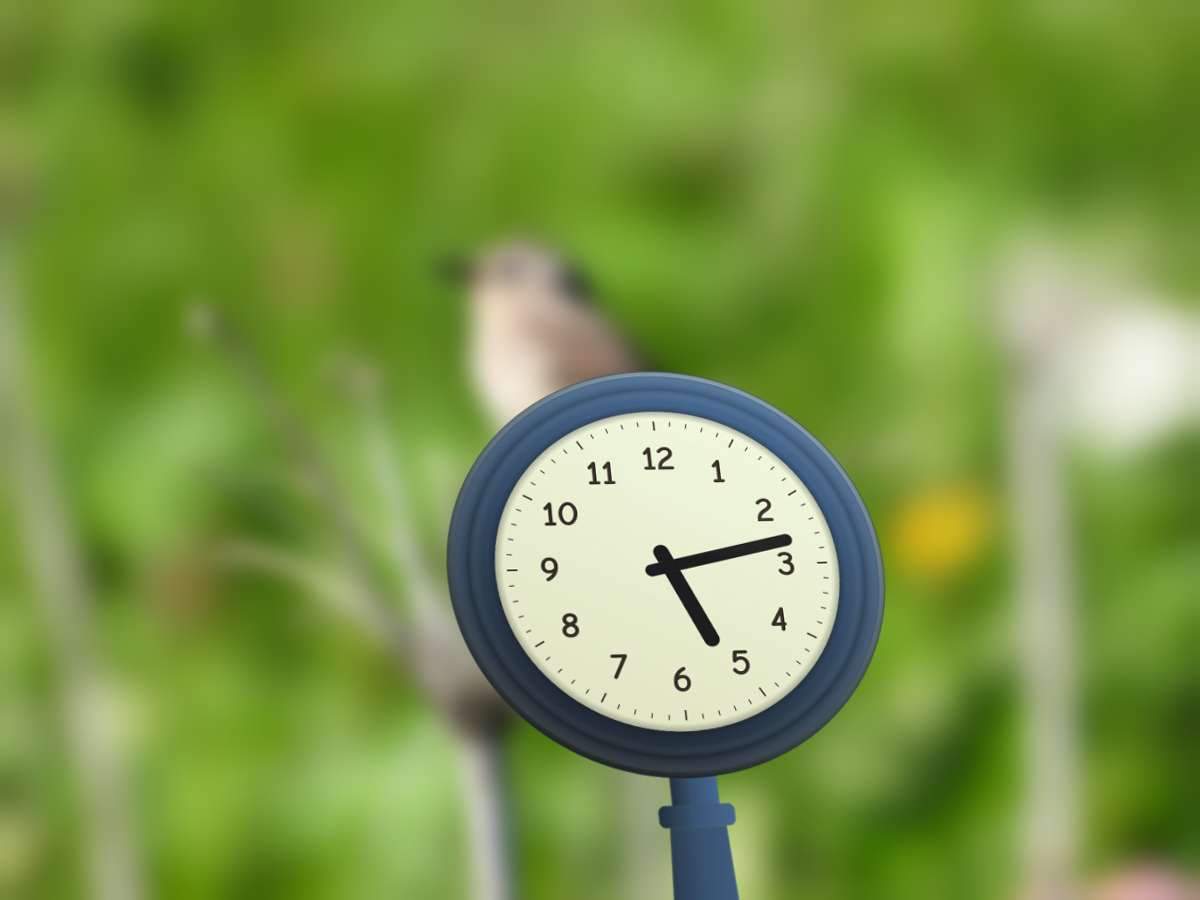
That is h=5 m=13
